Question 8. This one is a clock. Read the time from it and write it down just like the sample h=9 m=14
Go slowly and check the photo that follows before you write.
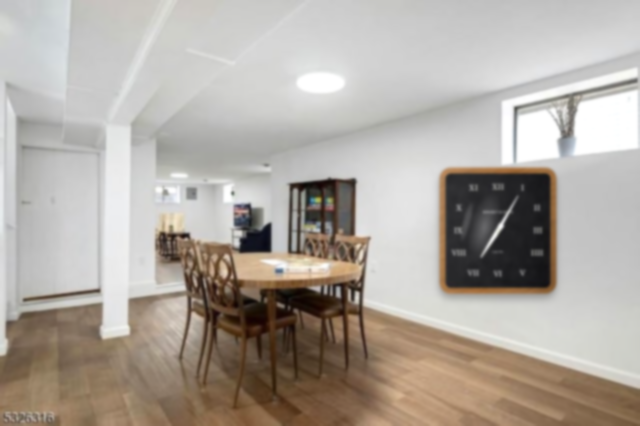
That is h=7 m=5
